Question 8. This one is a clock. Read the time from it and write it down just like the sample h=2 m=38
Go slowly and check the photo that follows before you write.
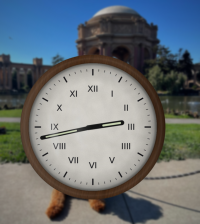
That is h=2 m=43
